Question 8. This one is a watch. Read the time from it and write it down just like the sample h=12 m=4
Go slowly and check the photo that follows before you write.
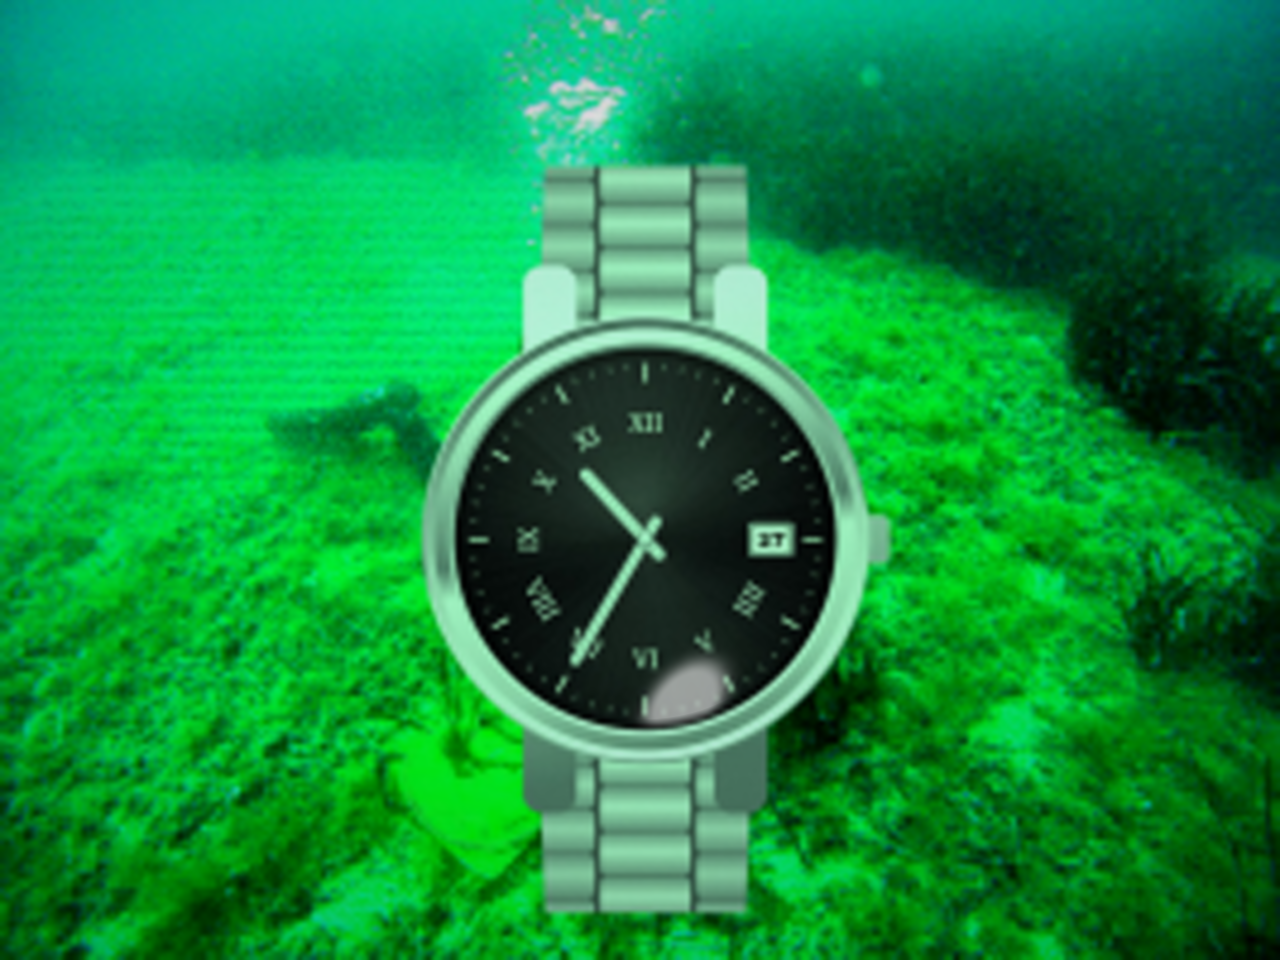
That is h=10 m=35
